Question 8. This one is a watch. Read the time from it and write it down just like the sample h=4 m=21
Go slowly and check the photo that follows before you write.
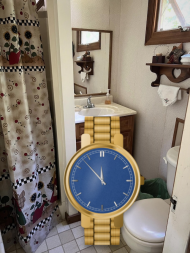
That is h=11 m=53
